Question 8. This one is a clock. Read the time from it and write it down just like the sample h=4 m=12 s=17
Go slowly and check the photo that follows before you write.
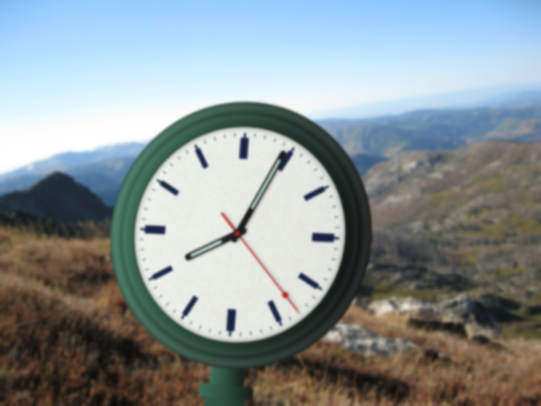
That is h=8 m=4 s=23
